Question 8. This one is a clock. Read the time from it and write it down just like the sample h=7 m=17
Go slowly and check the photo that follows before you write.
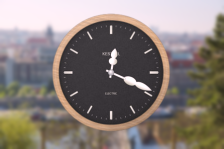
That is h=12 m=19
